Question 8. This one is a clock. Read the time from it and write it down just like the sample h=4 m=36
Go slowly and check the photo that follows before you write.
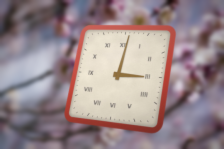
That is h=3 m=1
